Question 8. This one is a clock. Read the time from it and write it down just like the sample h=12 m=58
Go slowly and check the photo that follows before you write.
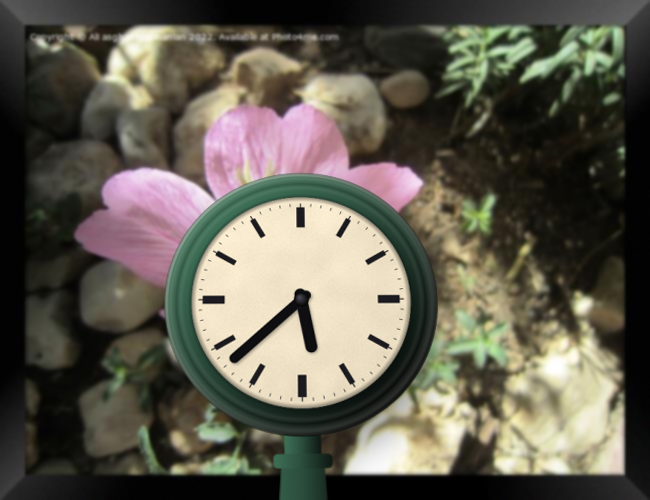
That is h=5 m=38
